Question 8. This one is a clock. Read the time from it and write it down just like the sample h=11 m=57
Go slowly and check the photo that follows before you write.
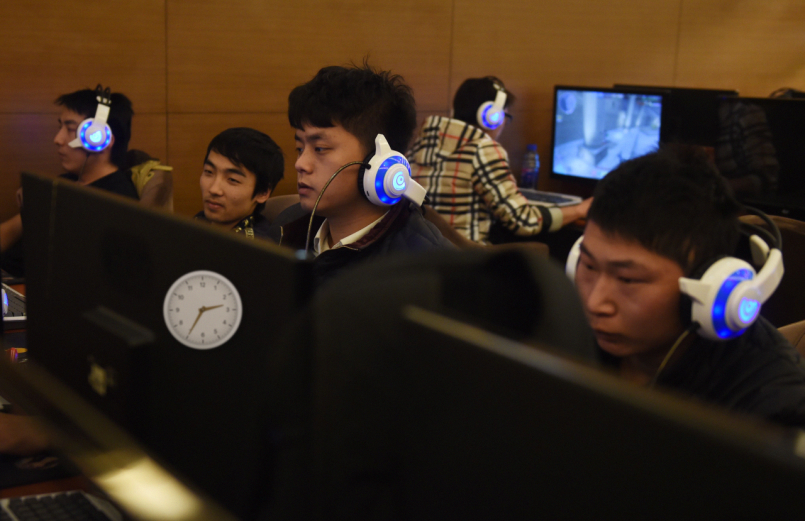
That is h=2 m=35
